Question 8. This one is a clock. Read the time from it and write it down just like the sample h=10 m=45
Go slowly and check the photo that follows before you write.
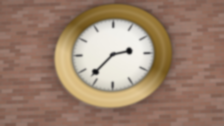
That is h=2 m=37
